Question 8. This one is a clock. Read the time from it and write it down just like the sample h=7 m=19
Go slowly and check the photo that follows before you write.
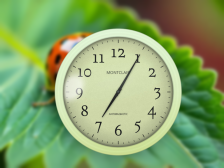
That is h=7 m=5
